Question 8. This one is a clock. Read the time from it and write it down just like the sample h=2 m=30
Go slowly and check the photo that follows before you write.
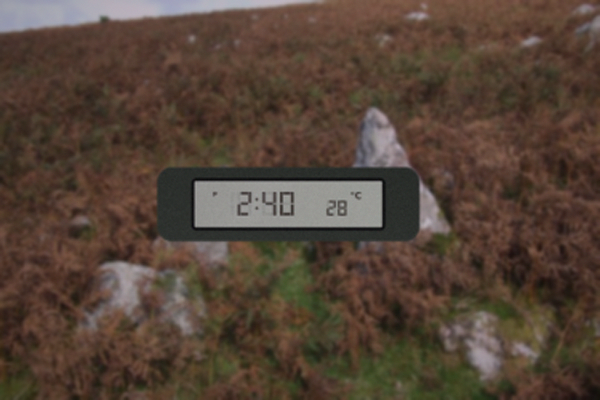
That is h=2 m=40
